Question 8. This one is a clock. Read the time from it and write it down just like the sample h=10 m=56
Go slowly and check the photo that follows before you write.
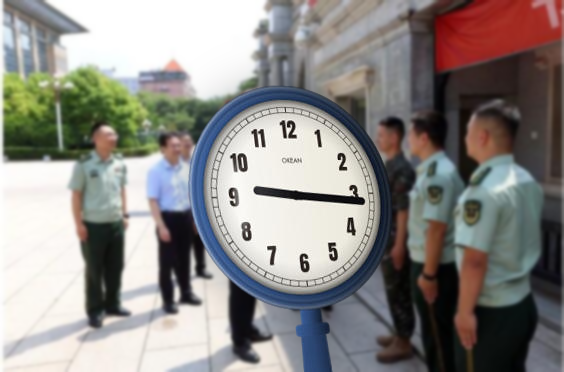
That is h=9 m=16
